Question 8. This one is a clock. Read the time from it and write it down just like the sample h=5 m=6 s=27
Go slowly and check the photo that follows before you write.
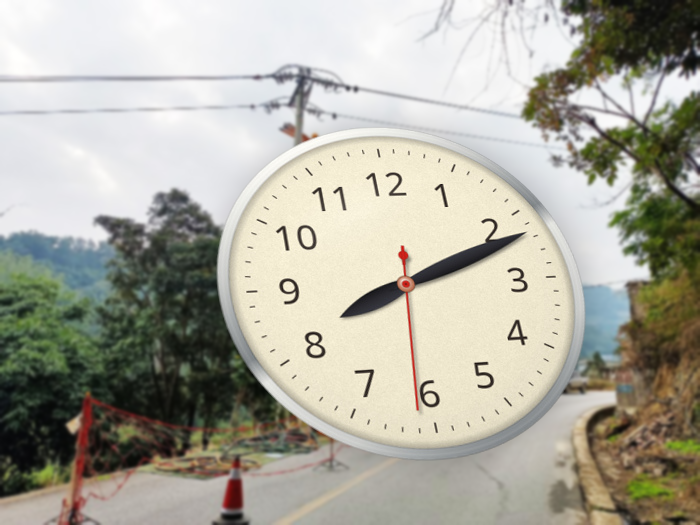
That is h=8 m=11 s=31
